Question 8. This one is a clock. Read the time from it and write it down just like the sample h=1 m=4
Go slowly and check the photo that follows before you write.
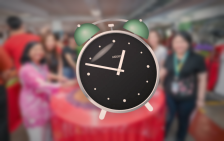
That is h=12 m=48
